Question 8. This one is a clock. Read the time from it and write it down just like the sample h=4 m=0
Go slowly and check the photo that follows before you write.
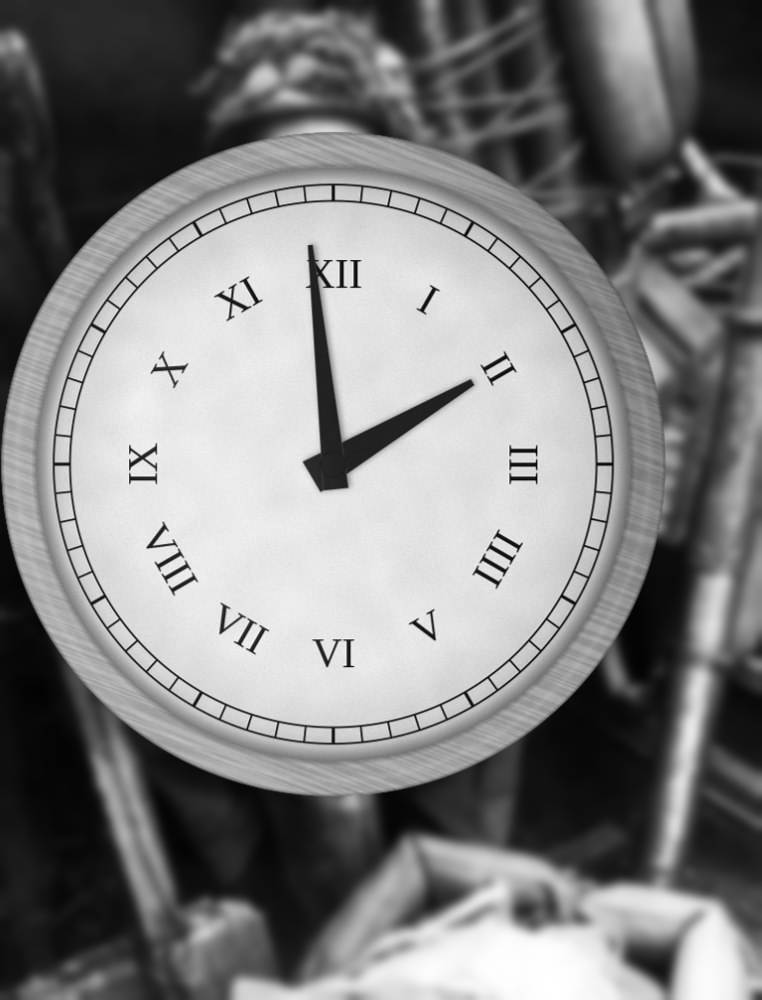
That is h=1 m=59
